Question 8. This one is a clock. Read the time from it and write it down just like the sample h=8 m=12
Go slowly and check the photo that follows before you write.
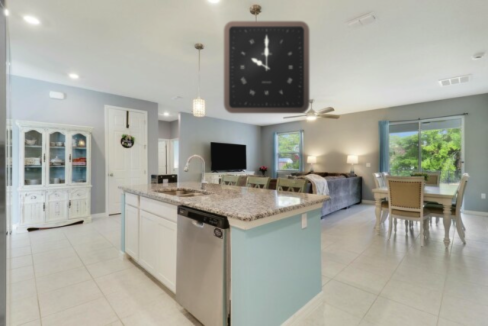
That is h=10 m=0
